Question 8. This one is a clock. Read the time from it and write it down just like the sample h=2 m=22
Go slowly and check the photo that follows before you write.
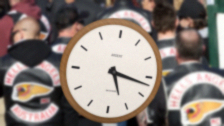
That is h=5 m=17
